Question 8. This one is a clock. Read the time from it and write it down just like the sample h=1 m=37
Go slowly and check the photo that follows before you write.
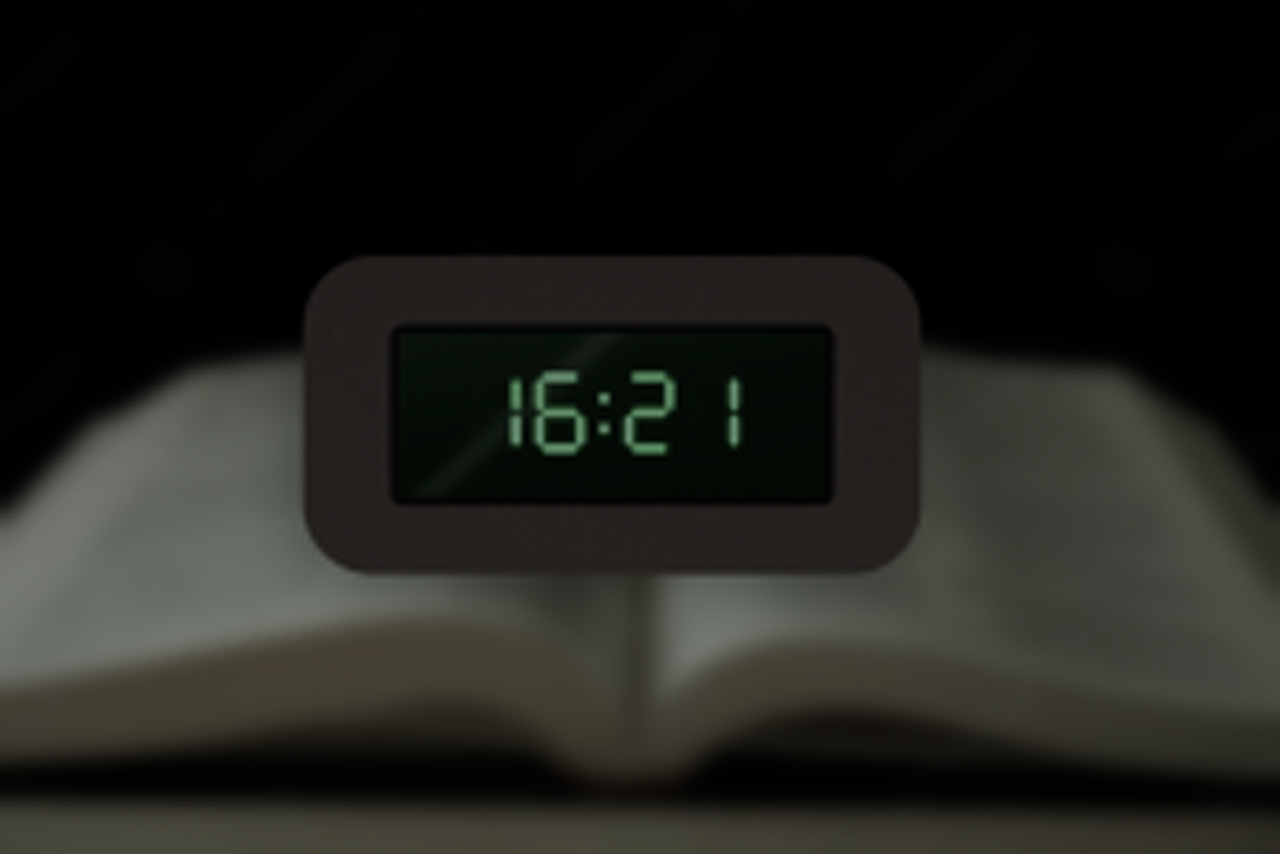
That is h=16 m=21
